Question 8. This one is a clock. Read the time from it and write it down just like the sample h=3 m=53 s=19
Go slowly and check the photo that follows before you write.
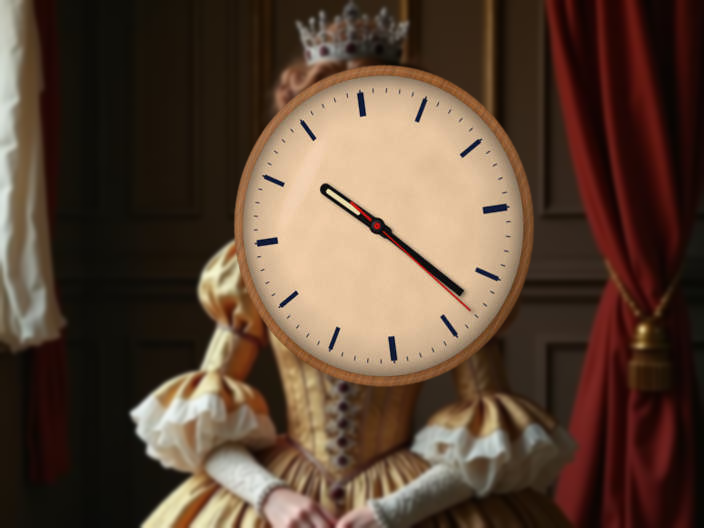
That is h=10 m=22 s=23
